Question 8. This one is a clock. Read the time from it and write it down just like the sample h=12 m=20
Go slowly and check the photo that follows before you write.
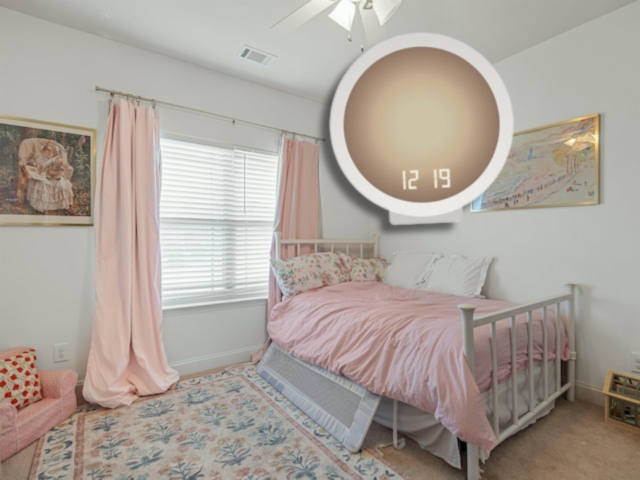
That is h=12 m=19
